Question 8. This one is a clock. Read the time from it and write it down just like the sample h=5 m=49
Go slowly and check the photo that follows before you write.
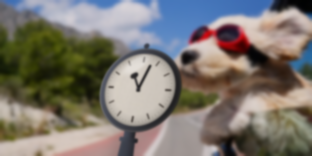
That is h=11 m=3
